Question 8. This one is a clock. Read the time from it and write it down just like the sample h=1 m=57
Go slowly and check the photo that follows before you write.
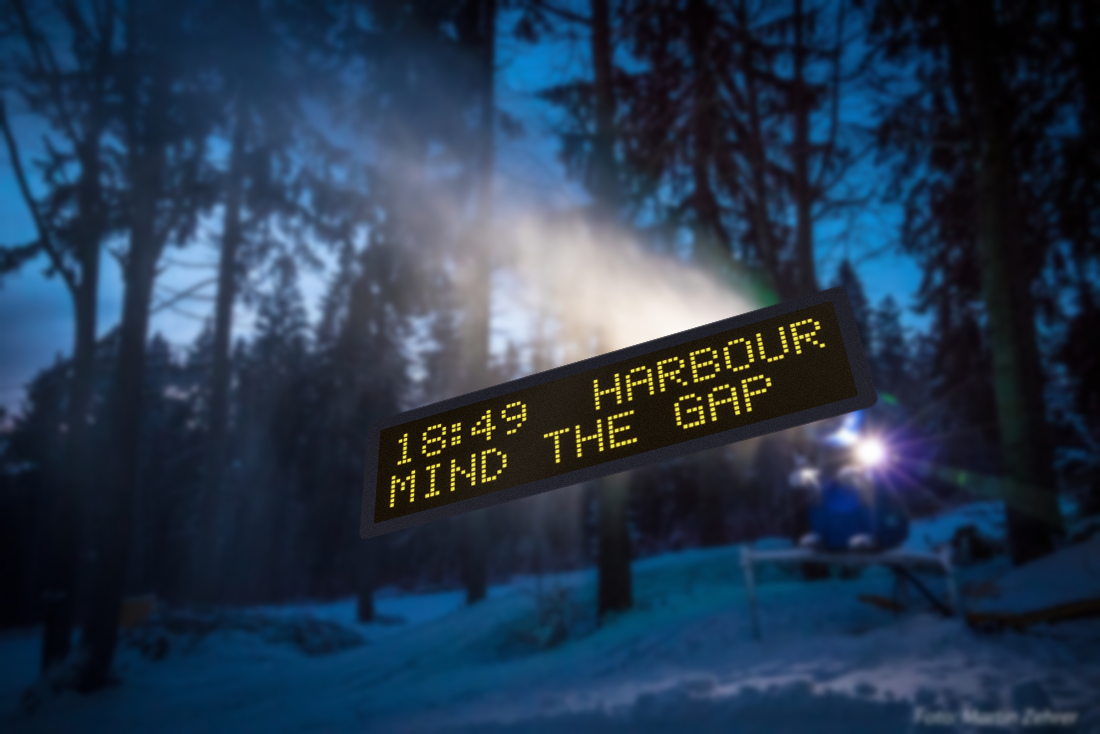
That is h=18 m=49
